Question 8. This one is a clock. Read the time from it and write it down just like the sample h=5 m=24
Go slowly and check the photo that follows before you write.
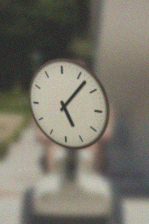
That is h=5 m=7
